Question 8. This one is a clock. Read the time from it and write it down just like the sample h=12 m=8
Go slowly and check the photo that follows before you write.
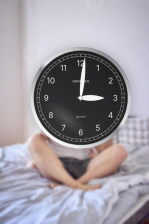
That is h=3 m=1
